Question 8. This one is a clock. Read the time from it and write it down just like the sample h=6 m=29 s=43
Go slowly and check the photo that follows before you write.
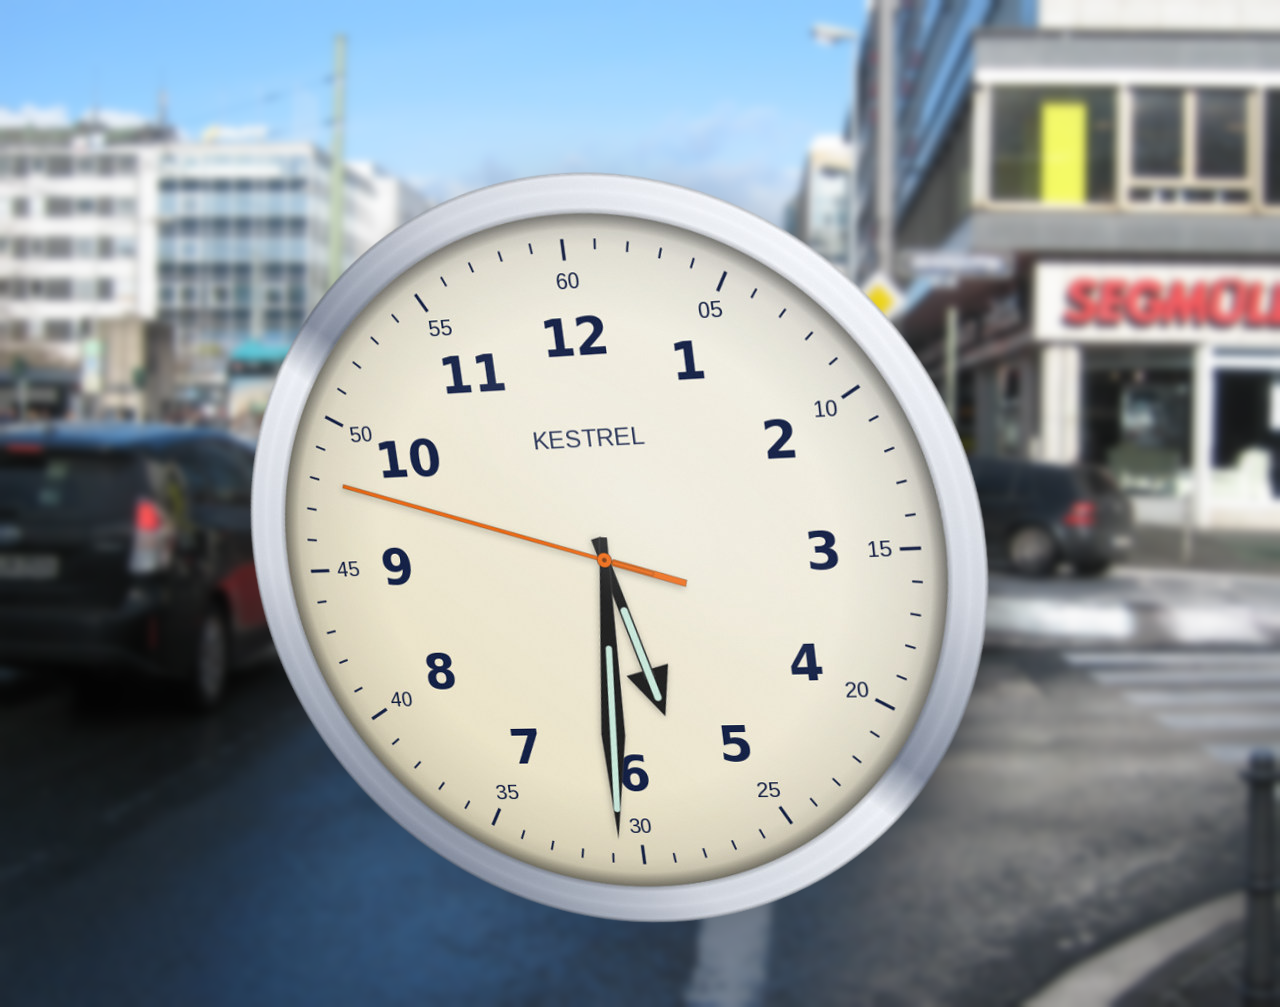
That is h=5 m=30 s=48
